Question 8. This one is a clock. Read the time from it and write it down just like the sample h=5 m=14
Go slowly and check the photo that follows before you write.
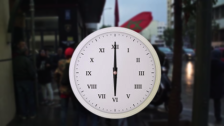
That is h=6 m=0
